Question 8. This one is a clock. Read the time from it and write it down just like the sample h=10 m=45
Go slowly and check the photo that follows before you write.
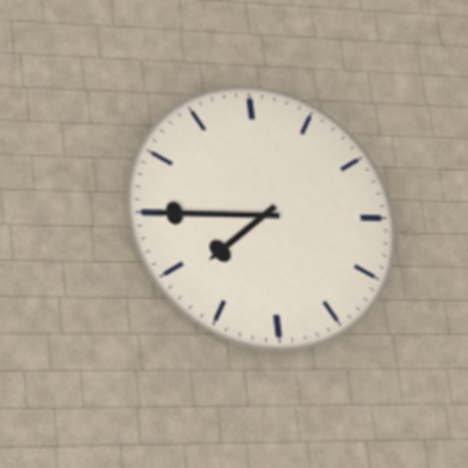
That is h=7 m=45
